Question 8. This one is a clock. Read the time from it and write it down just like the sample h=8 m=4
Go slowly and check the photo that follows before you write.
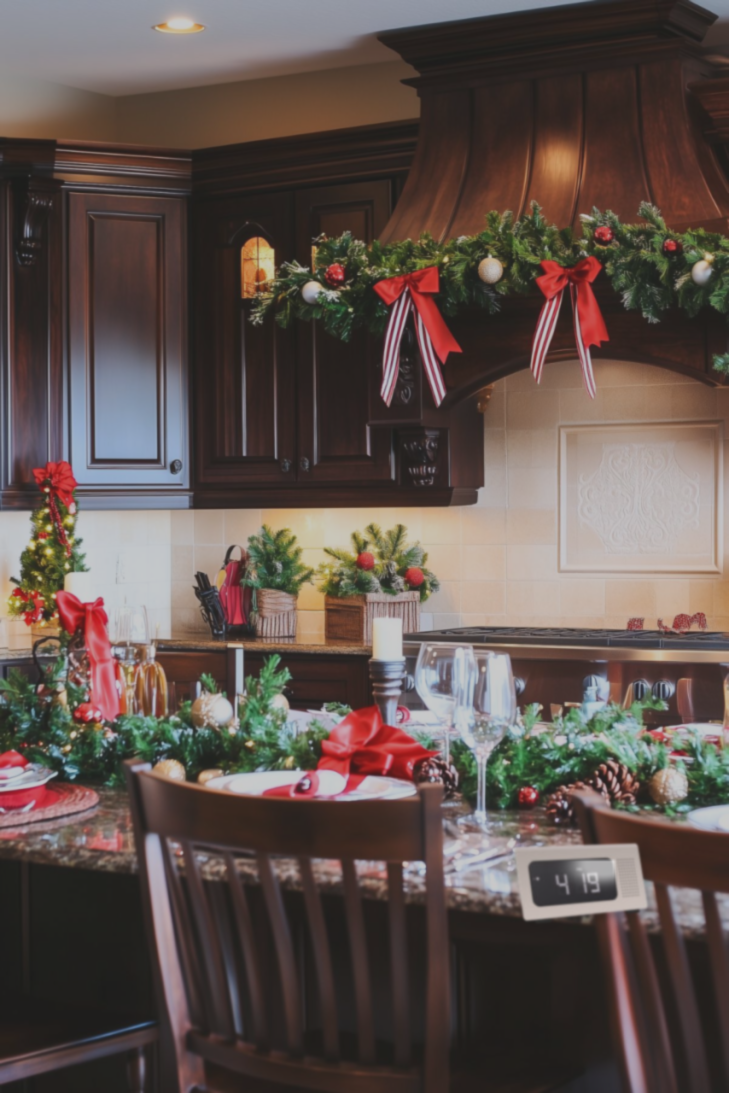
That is h=4 m=19
